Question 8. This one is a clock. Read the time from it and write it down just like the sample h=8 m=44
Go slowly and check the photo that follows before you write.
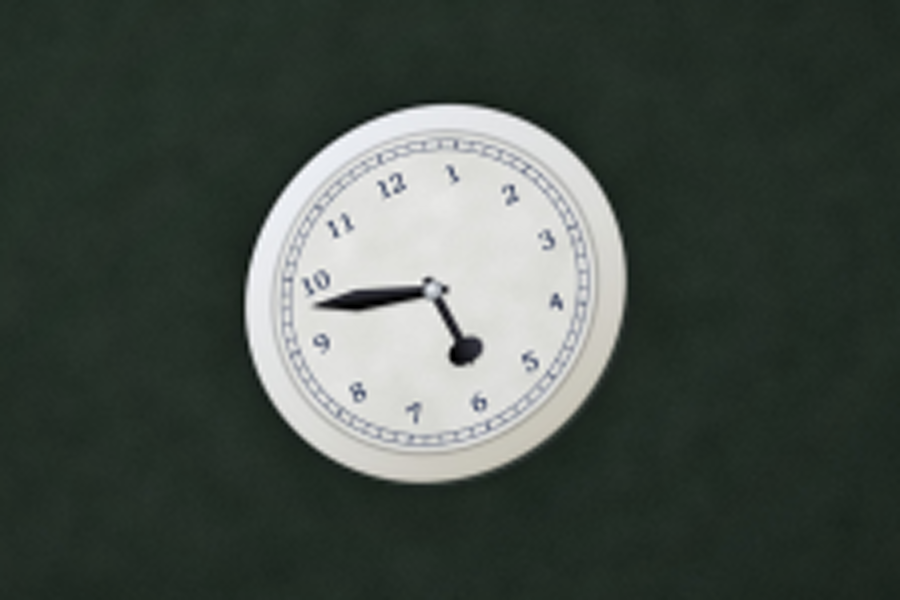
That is h=5 m=48
